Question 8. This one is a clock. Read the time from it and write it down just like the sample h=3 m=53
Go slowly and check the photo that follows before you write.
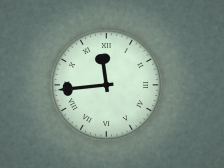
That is h=11 m=44
